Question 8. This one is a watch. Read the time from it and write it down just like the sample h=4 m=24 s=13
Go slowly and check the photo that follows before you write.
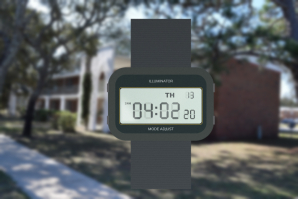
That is h=4 m=2 s=20
